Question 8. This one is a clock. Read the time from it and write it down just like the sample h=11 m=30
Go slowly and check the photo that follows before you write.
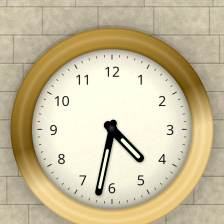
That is h=4 m=32
